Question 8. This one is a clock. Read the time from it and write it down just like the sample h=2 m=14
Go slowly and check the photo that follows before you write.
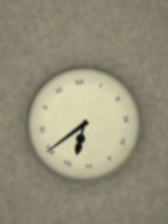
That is h=6 m=40
